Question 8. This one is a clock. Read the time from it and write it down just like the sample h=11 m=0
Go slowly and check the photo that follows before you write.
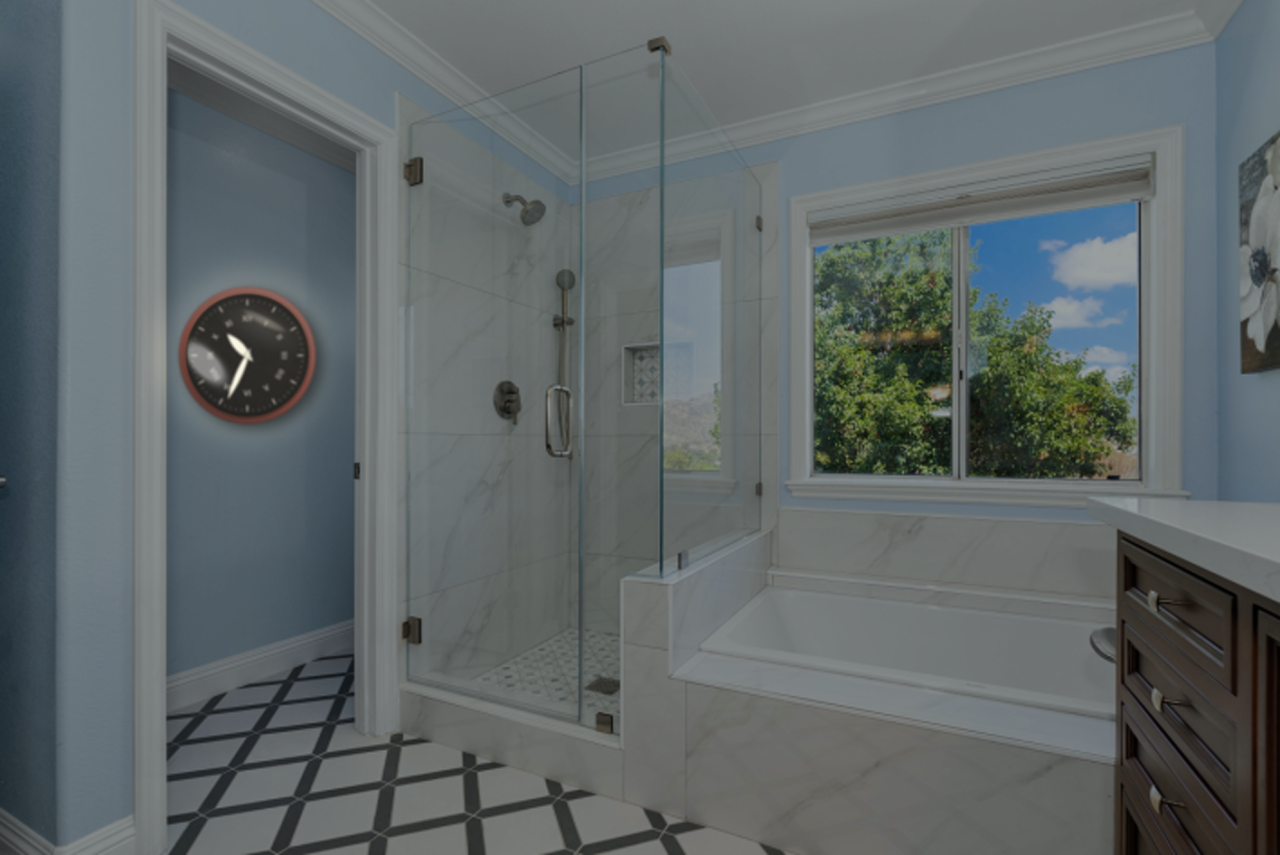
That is h=10 m=34
